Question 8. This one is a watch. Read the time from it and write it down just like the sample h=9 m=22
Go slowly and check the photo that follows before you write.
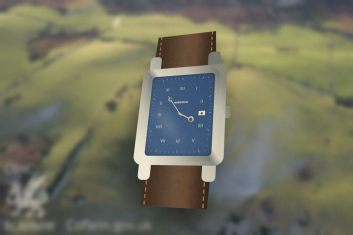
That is h=3 m=54
